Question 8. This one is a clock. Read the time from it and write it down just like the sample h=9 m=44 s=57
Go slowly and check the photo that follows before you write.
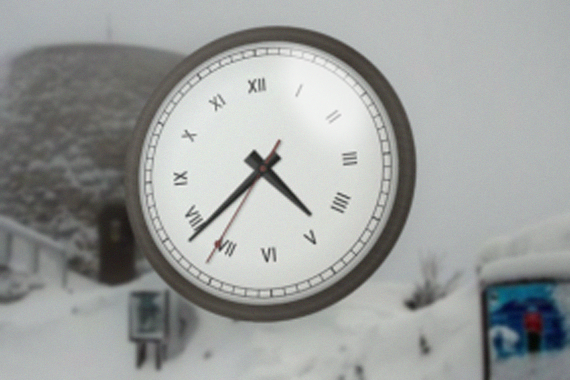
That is h=4 m=38 s=36
